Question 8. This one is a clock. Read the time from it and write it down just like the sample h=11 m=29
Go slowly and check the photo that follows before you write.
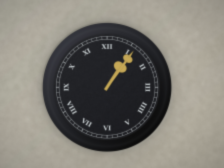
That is h=1 m=6
